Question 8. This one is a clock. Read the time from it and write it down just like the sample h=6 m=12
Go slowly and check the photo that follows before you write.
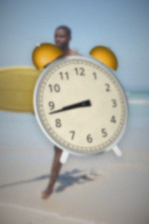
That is h=8 m=43
